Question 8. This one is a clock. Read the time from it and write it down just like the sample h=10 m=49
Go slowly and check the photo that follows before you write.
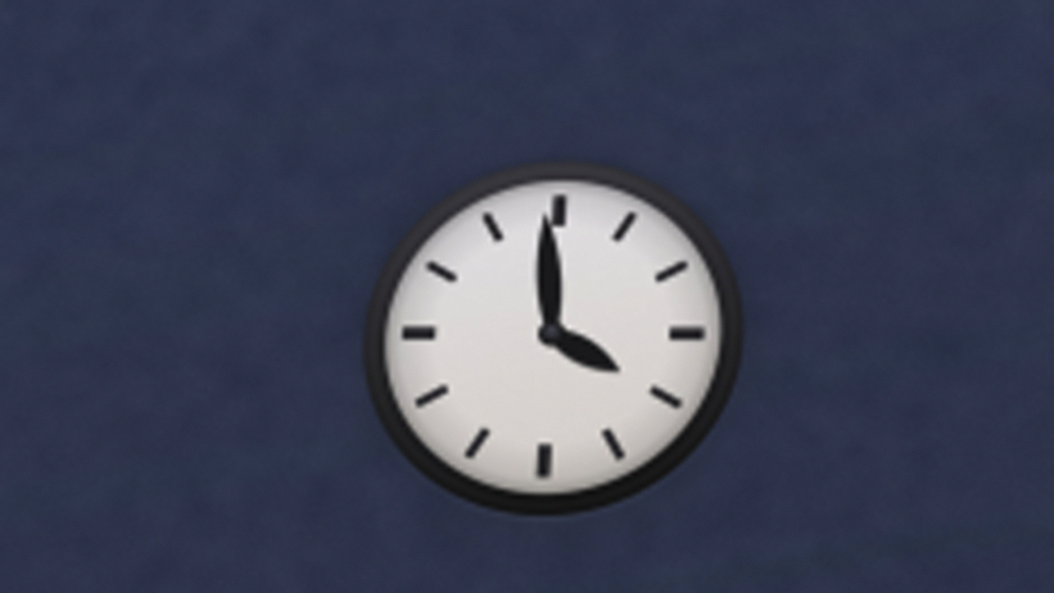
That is h=3 m=59
